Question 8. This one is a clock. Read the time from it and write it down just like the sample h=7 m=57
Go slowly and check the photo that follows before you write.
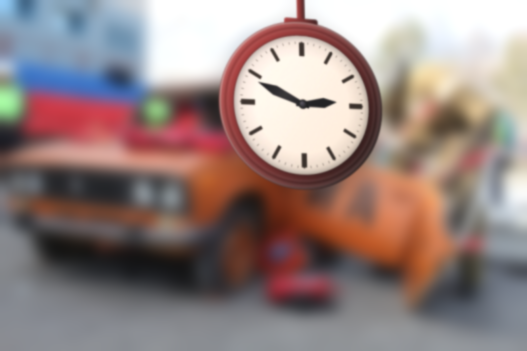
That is h=2 m=49
